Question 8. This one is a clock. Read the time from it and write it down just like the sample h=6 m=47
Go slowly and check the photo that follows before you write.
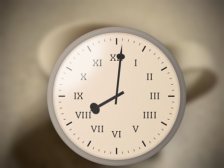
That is h=8 m=1
